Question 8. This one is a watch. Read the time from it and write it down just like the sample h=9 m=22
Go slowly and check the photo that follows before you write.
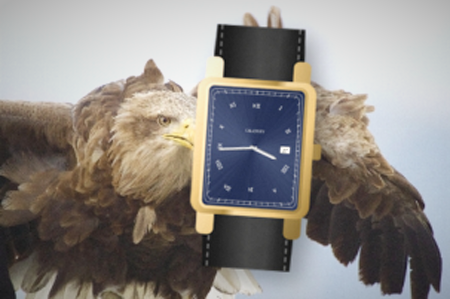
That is h=3 m=44
